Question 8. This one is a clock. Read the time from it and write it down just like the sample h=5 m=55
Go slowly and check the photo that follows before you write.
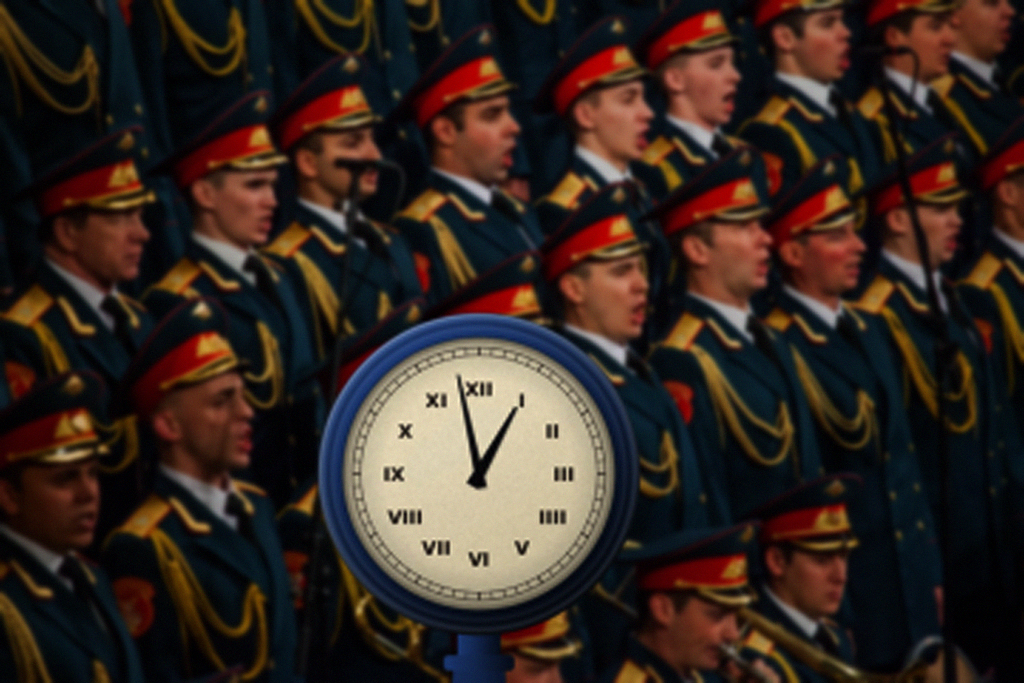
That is h=12 m=58
